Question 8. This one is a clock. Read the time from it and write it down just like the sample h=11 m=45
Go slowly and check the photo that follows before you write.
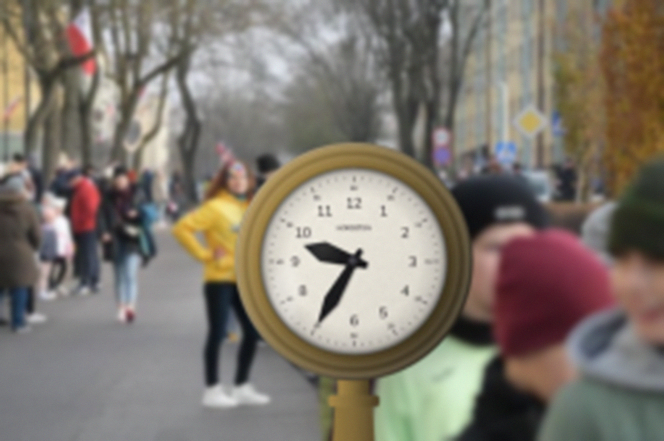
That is h=9 m=35
